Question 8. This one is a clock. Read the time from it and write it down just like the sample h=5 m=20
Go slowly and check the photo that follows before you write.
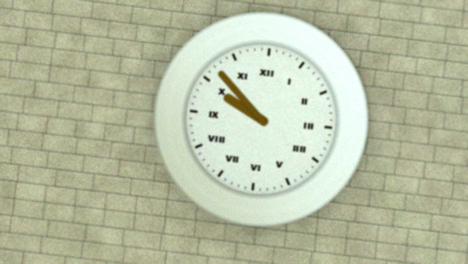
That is h=9 m=52
